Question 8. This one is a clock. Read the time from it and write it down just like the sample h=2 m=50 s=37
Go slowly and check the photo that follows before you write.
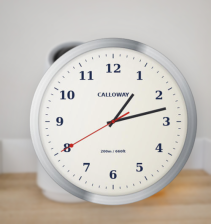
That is h=1 m=12 s=40
